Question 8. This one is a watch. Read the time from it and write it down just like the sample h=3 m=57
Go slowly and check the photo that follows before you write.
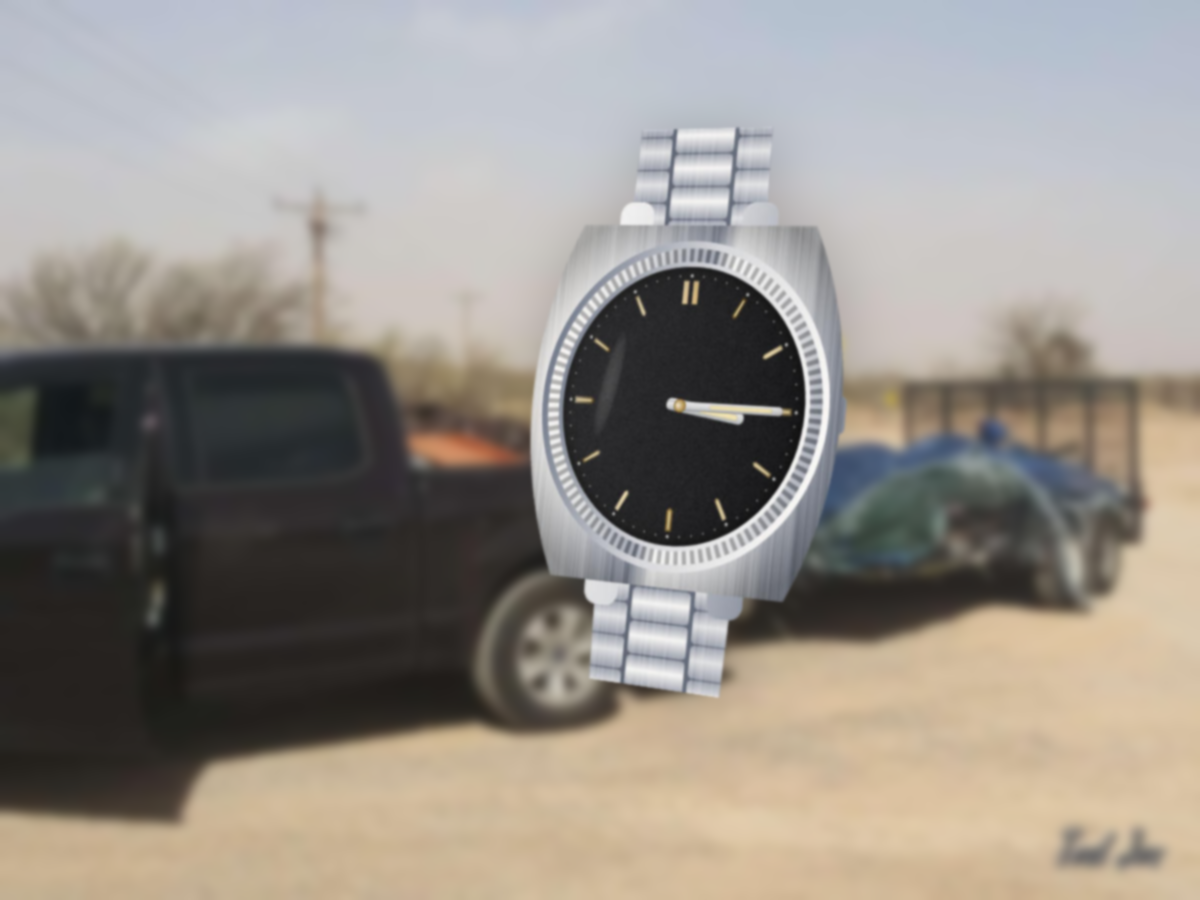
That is h=3 m=15
